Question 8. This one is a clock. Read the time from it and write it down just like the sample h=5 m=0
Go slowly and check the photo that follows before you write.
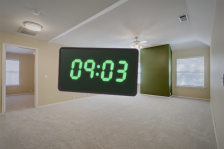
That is h=9 m=3
